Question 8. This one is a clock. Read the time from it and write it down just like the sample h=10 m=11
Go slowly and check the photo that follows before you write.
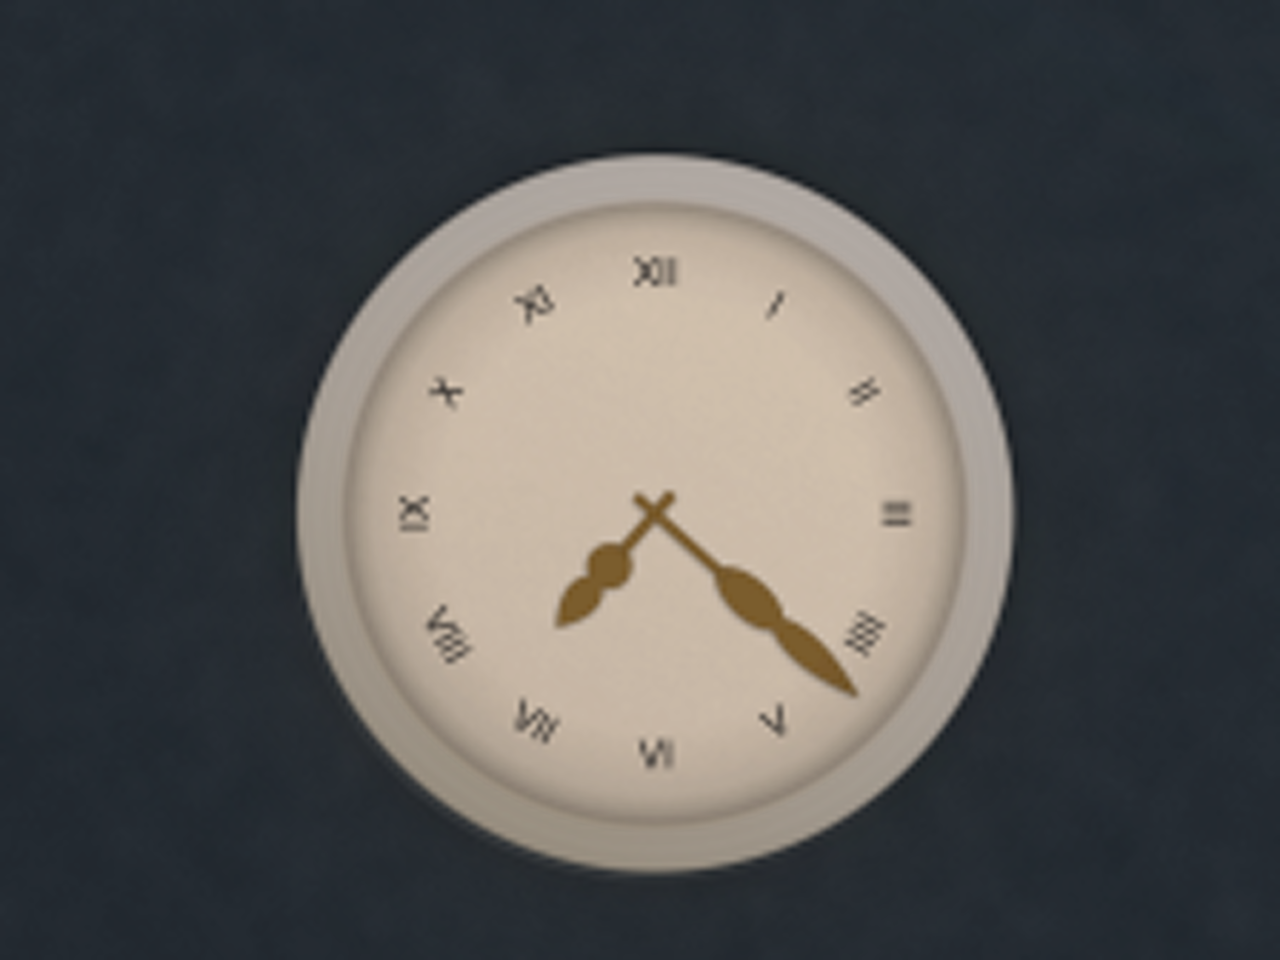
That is h=7 m=22
